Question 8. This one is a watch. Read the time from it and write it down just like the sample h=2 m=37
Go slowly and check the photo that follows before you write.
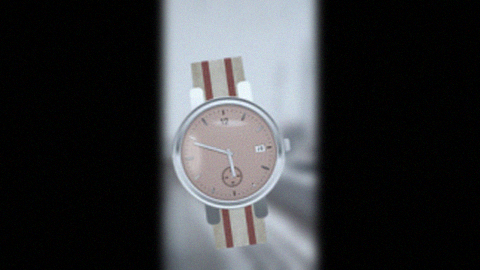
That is h=5 m=49
